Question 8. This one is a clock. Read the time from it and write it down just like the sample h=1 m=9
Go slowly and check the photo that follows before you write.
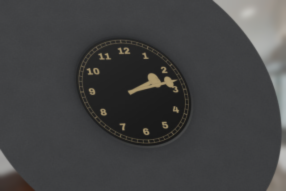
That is h=2 m=13
